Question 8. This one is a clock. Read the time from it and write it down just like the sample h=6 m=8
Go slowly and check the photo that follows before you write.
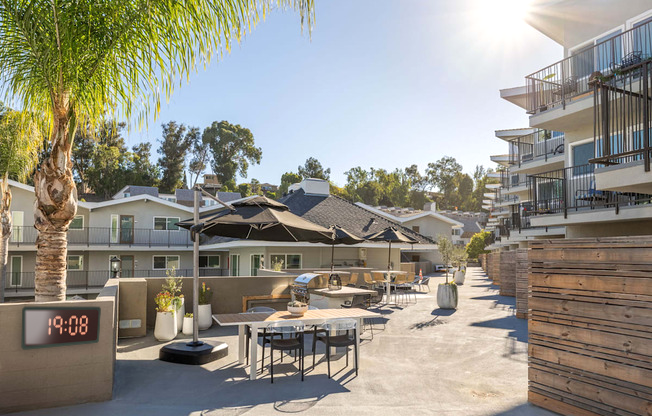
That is h=19 m=8
